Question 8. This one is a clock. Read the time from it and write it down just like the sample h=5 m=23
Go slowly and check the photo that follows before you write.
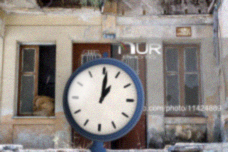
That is h=1 m=1
